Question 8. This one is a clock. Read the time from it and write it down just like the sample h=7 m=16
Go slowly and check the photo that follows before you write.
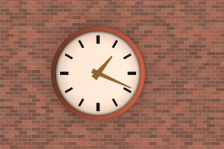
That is h=1 m=19
